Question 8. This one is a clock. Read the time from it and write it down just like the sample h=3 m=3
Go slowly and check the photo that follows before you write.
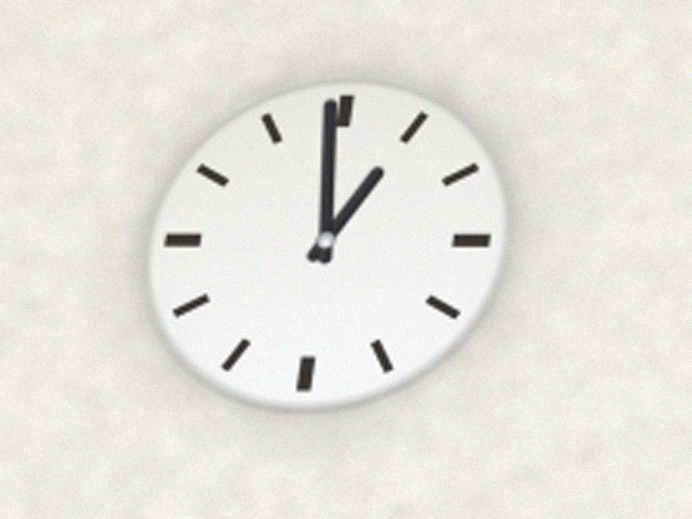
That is h=12 m=59
